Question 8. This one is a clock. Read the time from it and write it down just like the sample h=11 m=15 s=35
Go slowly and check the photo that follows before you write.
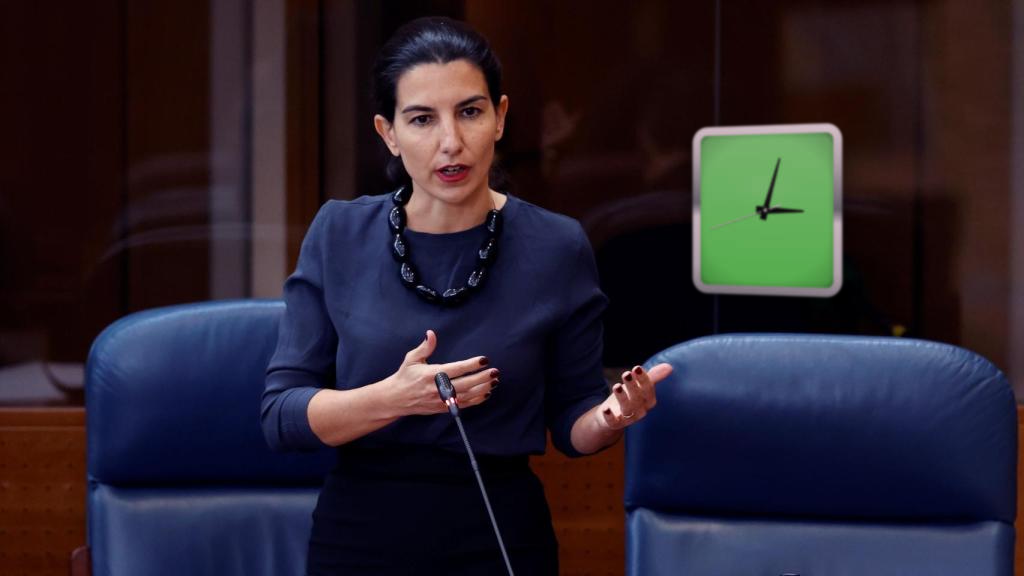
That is h=3 m=2 s=42
